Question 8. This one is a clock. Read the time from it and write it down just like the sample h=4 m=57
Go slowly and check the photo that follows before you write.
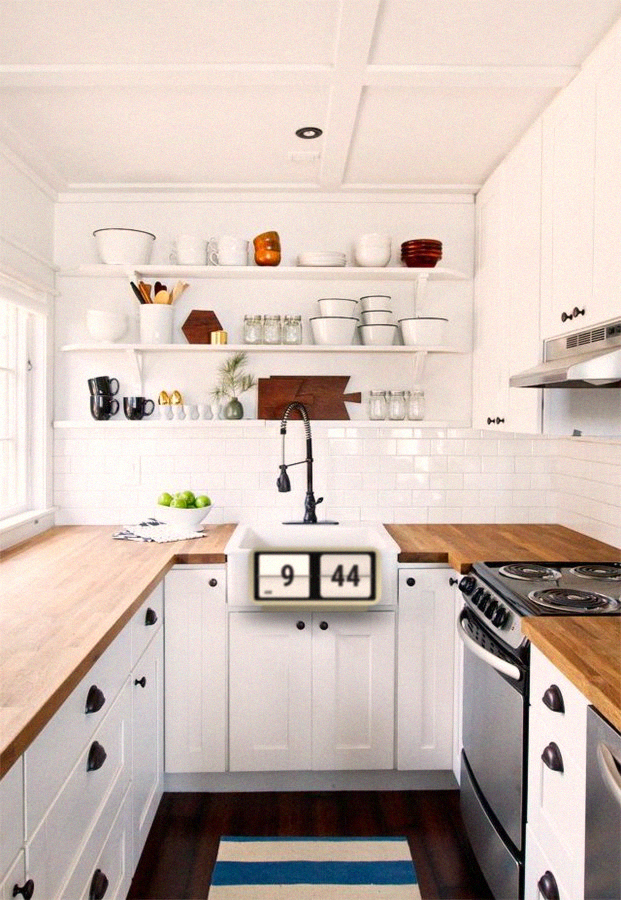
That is h=9 m=44
